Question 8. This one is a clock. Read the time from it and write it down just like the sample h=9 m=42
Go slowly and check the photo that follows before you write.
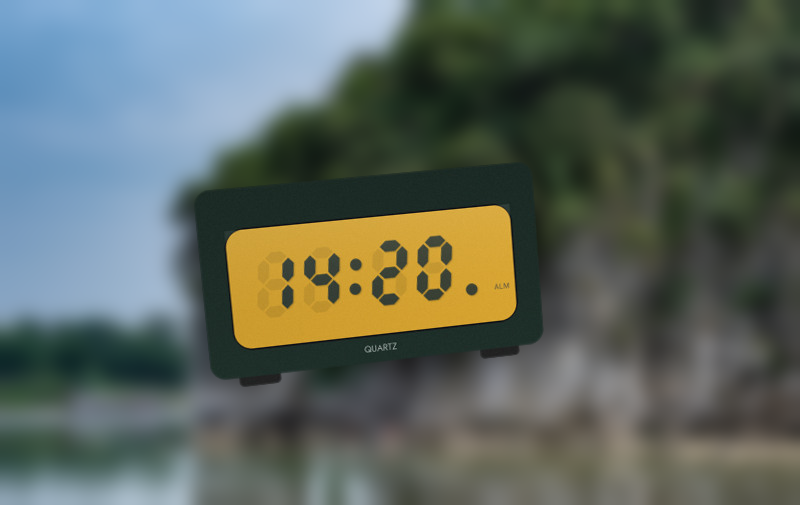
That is h=14 m=20
